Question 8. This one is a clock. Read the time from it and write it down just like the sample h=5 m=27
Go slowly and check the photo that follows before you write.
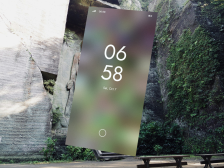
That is h=6 m=58
